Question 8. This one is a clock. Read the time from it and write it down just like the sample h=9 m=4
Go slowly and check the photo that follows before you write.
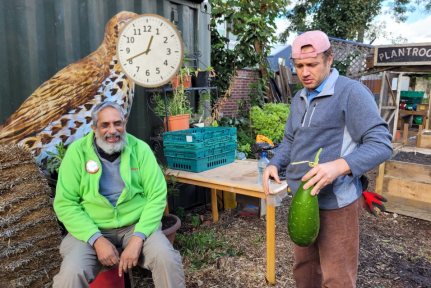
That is h=12 m=41
